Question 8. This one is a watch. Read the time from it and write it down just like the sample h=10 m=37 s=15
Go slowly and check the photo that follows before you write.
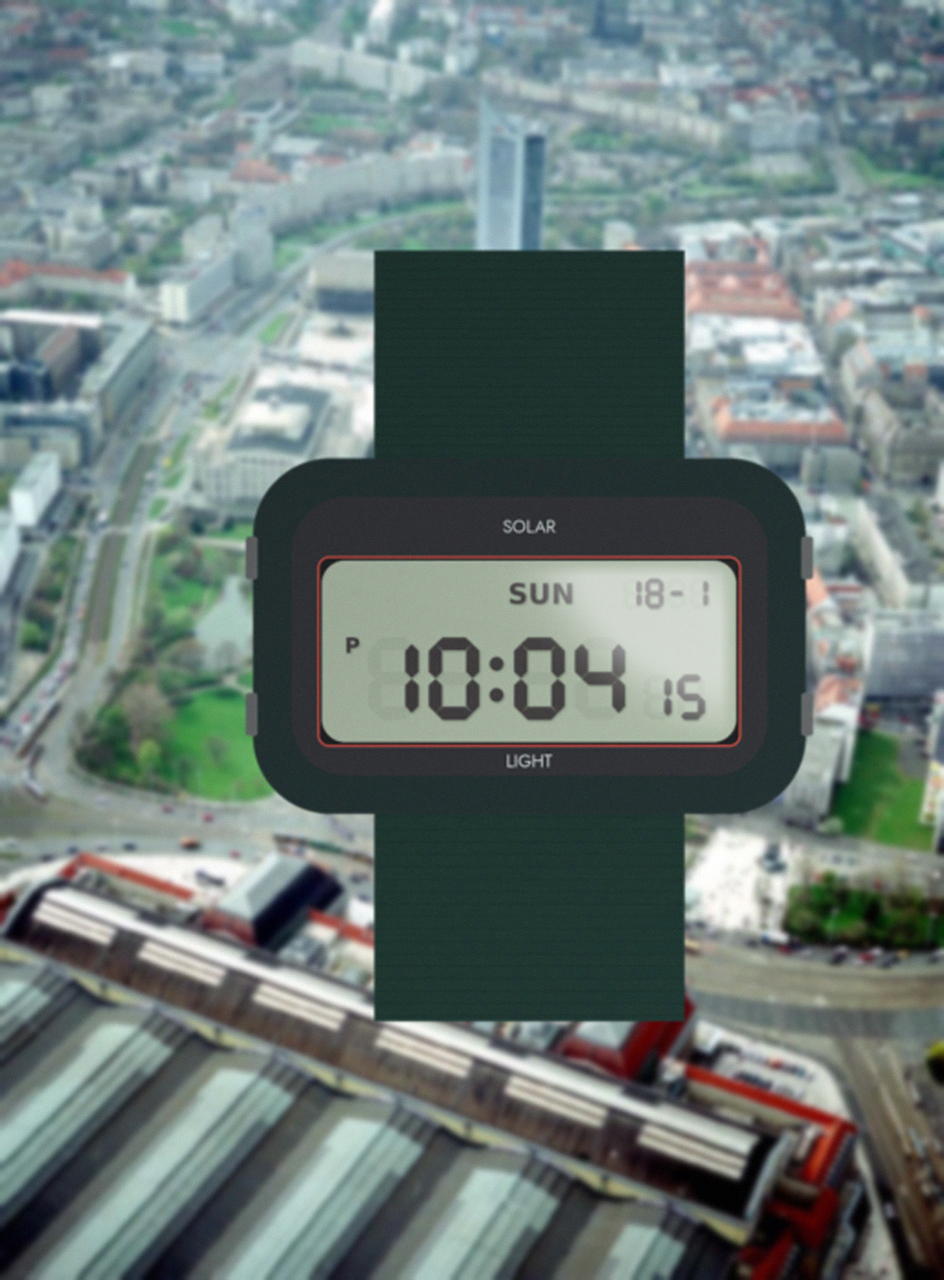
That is h=10 m=4 s=15
